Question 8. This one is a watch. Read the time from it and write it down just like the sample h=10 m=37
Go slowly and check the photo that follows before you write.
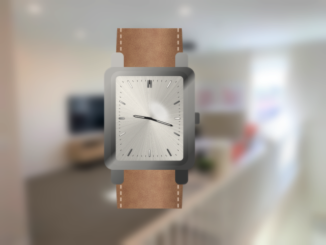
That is h=9 m=18
